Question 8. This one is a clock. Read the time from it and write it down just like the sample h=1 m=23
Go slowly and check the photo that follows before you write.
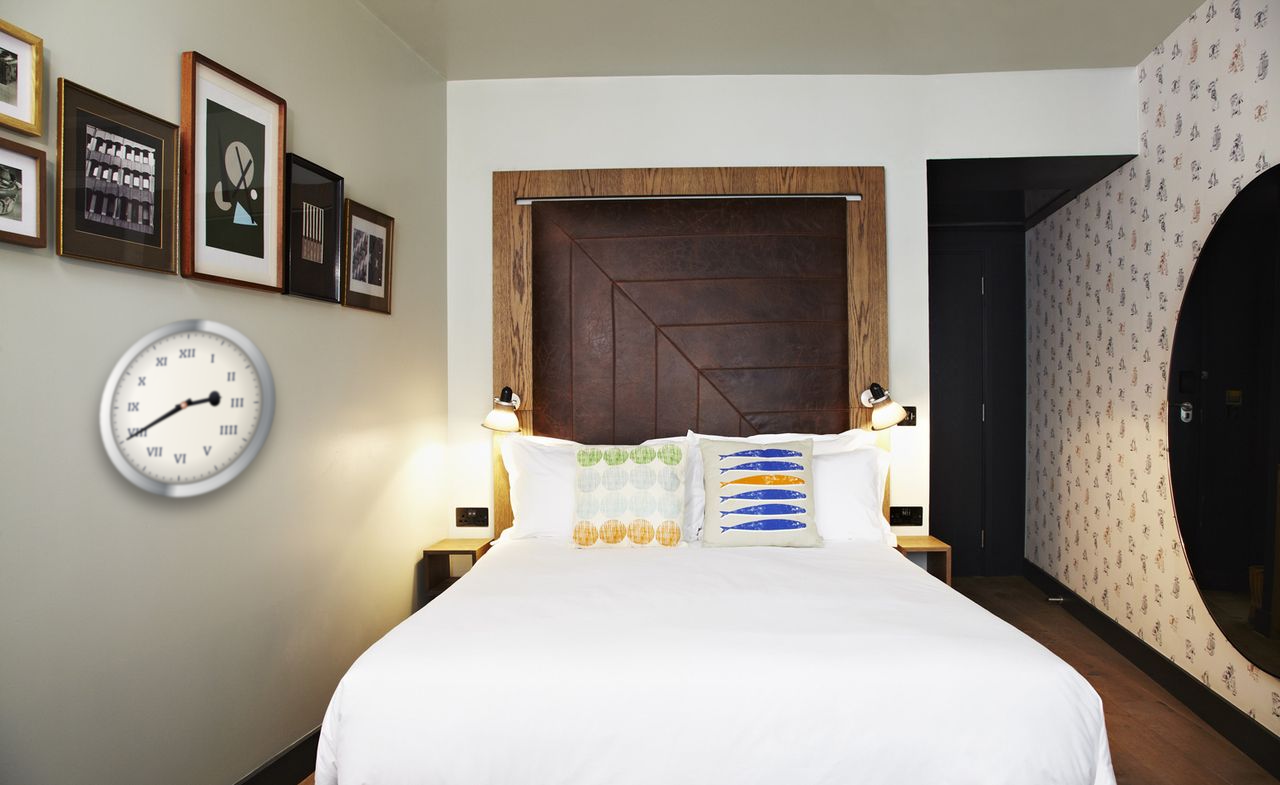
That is h=2 m=40
